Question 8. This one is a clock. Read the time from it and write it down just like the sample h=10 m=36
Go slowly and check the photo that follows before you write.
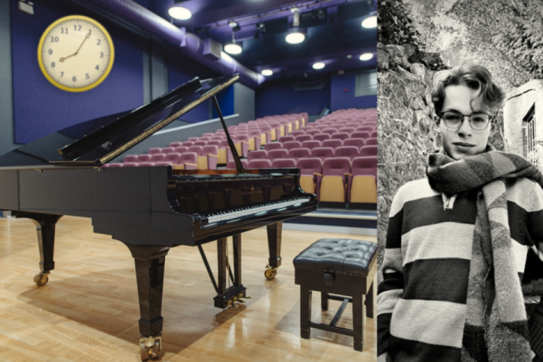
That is h=8 m=5
